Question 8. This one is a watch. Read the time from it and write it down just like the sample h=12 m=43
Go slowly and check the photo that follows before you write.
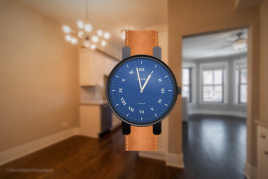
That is h=12 m=58
